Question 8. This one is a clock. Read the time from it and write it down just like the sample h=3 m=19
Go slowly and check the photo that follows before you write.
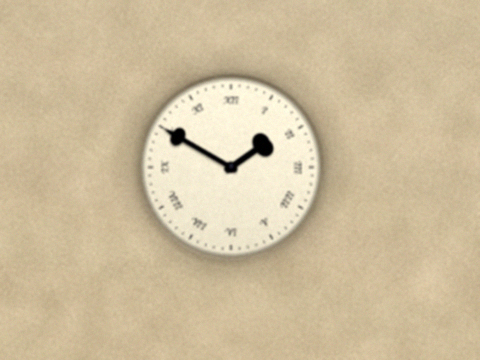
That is h=1 m=50
